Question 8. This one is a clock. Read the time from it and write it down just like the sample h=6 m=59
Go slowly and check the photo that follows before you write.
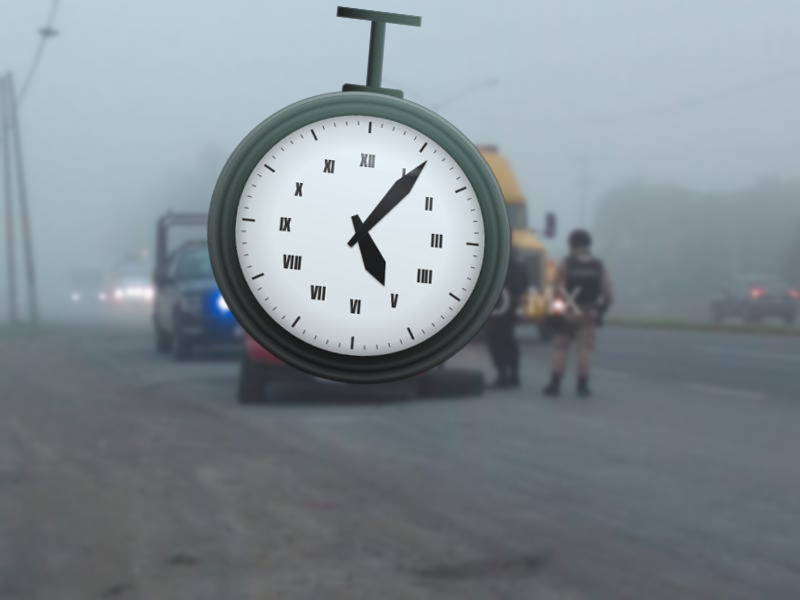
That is h=5 m=6
